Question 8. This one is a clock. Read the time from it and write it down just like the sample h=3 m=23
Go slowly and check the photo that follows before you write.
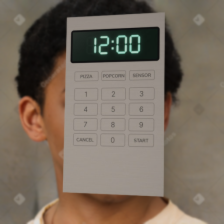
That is h=12 m=0
